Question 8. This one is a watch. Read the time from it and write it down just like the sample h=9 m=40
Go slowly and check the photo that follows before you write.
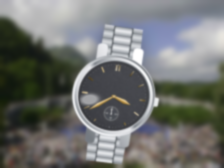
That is h=3 m=39
